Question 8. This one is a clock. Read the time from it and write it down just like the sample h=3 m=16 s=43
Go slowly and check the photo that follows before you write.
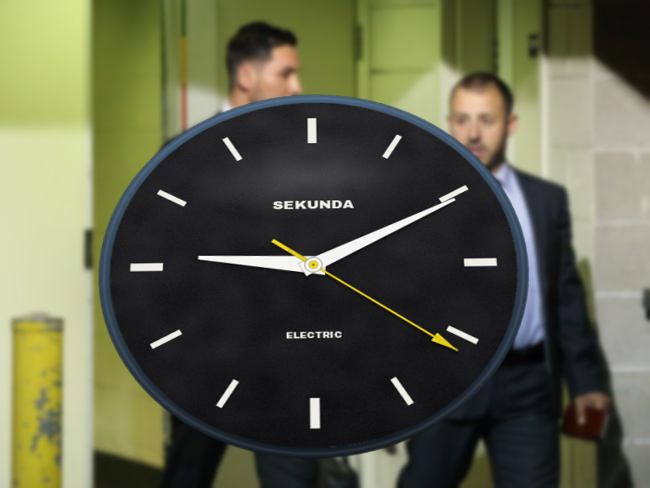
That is h=9 m=10 s=21
